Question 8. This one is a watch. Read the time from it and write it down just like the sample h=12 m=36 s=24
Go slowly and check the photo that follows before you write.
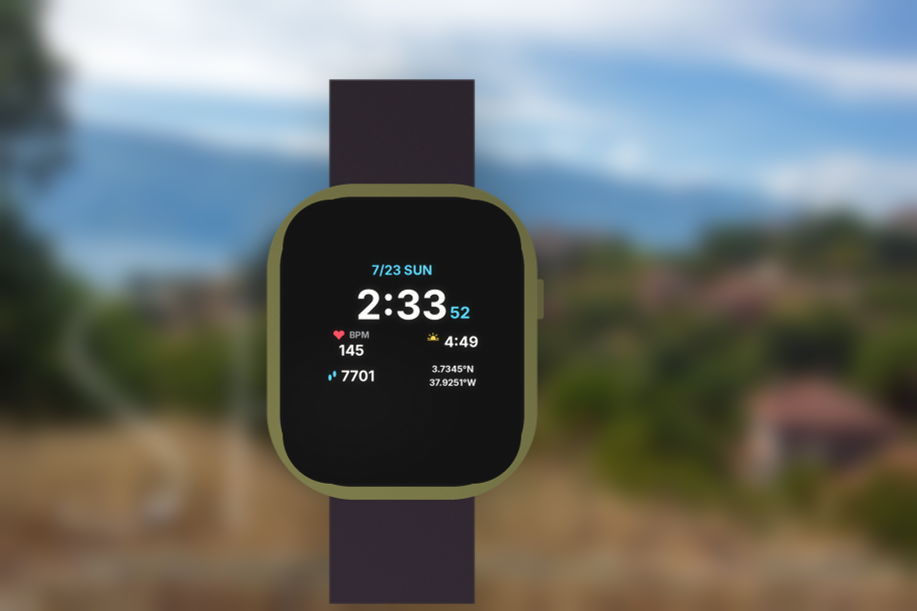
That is h=2 m=33 s=52
